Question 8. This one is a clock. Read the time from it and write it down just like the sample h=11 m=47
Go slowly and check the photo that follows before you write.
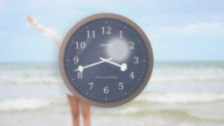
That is h=3 m=42
